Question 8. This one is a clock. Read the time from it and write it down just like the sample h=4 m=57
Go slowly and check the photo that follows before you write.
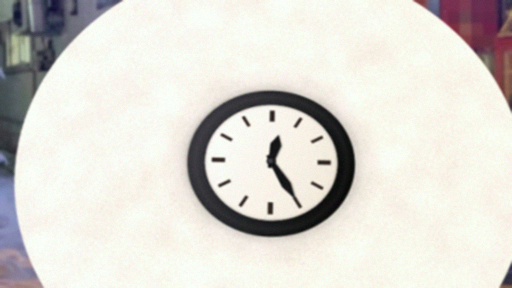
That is h=12 m=25
